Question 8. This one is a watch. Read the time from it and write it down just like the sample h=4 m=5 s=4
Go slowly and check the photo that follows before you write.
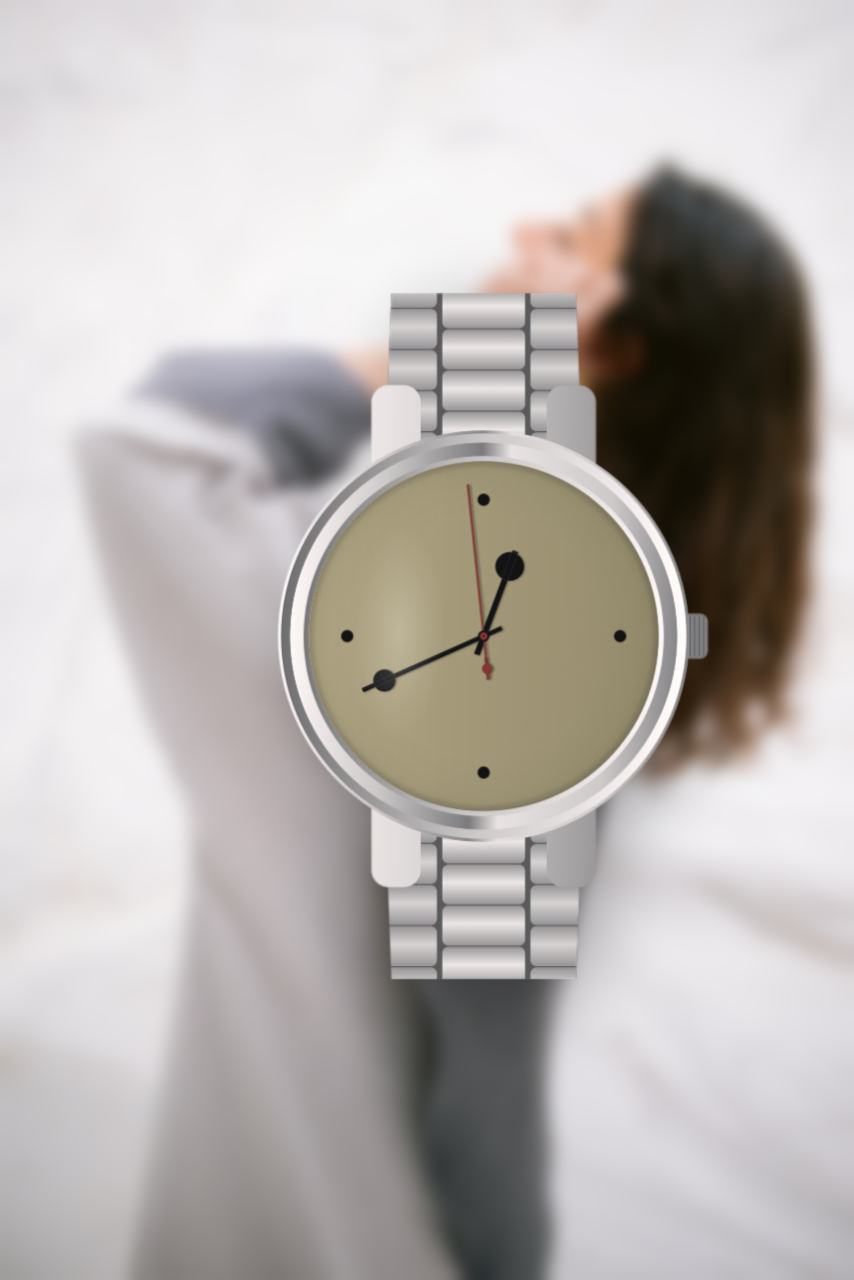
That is h=12 m=40 s=59
